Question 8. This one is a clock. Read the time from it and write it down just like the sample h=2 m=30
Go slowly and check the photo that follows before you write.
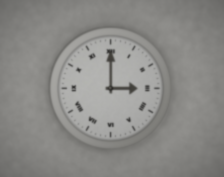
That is h=3 m=0
